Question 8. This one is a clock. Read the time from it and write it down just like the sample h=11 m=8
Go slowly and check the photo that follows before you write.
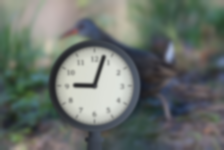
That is h=9 m=3
